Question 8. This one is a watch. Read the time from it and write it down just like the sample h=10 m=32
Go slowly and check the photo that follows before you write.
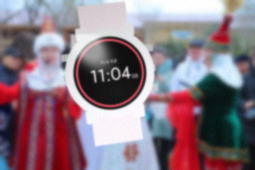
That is h=11 m=4
